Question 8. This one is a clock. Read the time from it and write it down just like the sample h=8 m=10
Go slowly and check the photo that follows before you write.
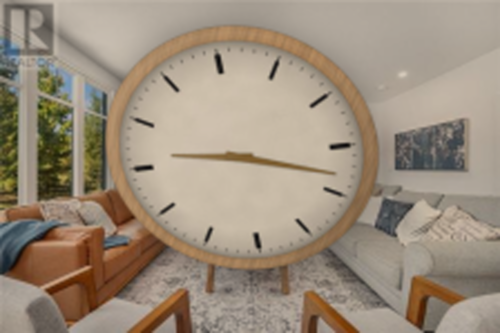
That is h=9 m=18
